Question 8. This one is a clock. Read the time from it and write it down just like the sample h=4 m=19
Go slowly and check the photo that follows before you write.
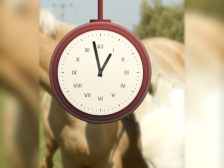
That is h=12 m=58
